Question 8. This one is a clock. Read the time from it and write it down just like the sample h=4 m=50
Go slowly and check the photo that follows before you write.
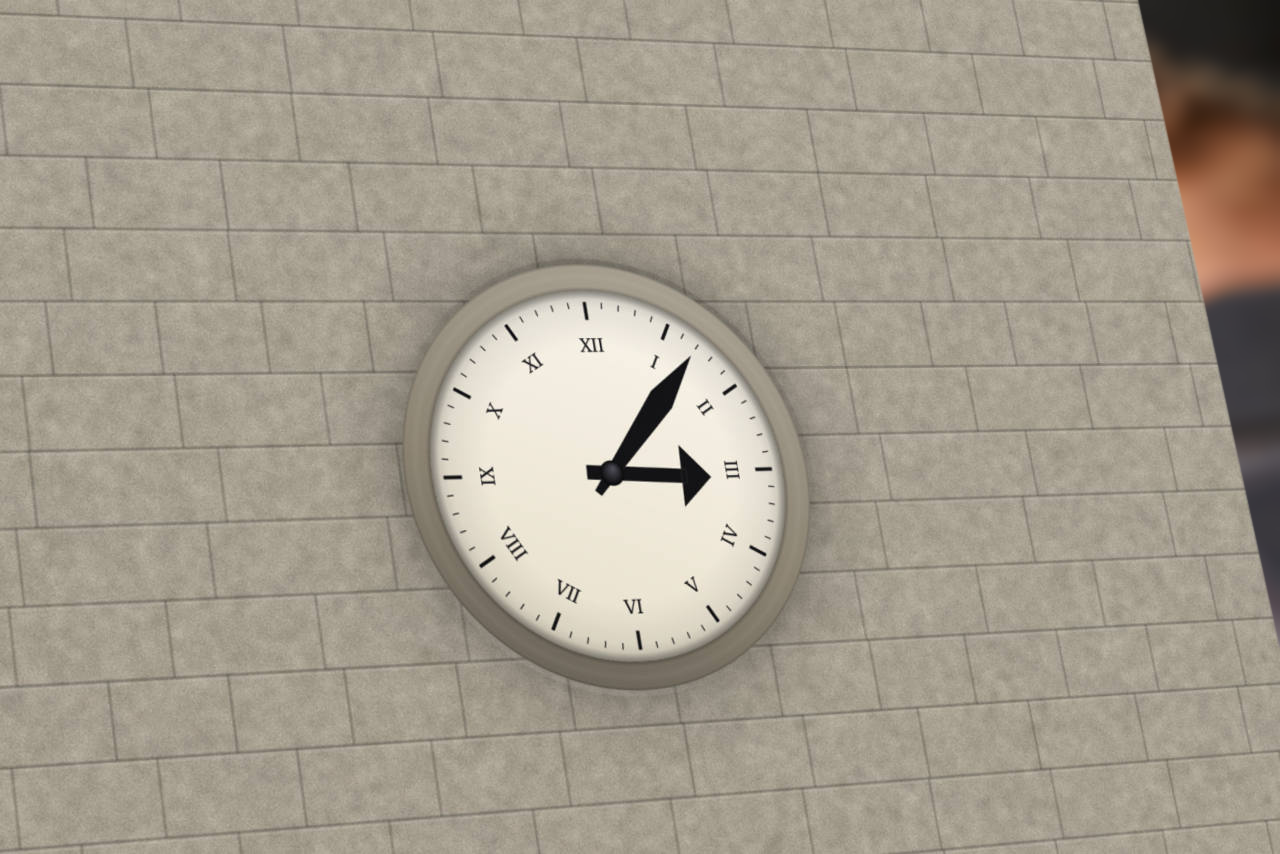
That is h=3 m=7
